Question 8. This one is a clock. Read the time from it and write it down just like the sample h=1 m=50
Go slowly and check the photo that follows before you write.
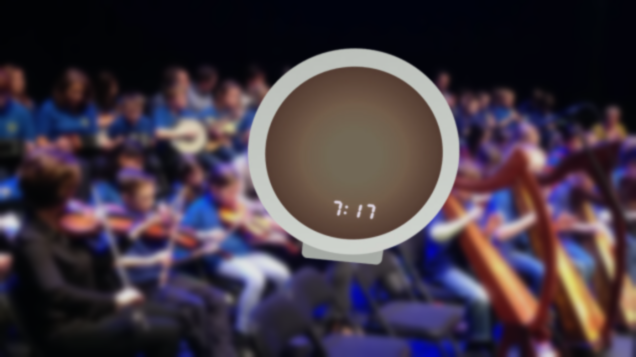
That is h=7 m=17
